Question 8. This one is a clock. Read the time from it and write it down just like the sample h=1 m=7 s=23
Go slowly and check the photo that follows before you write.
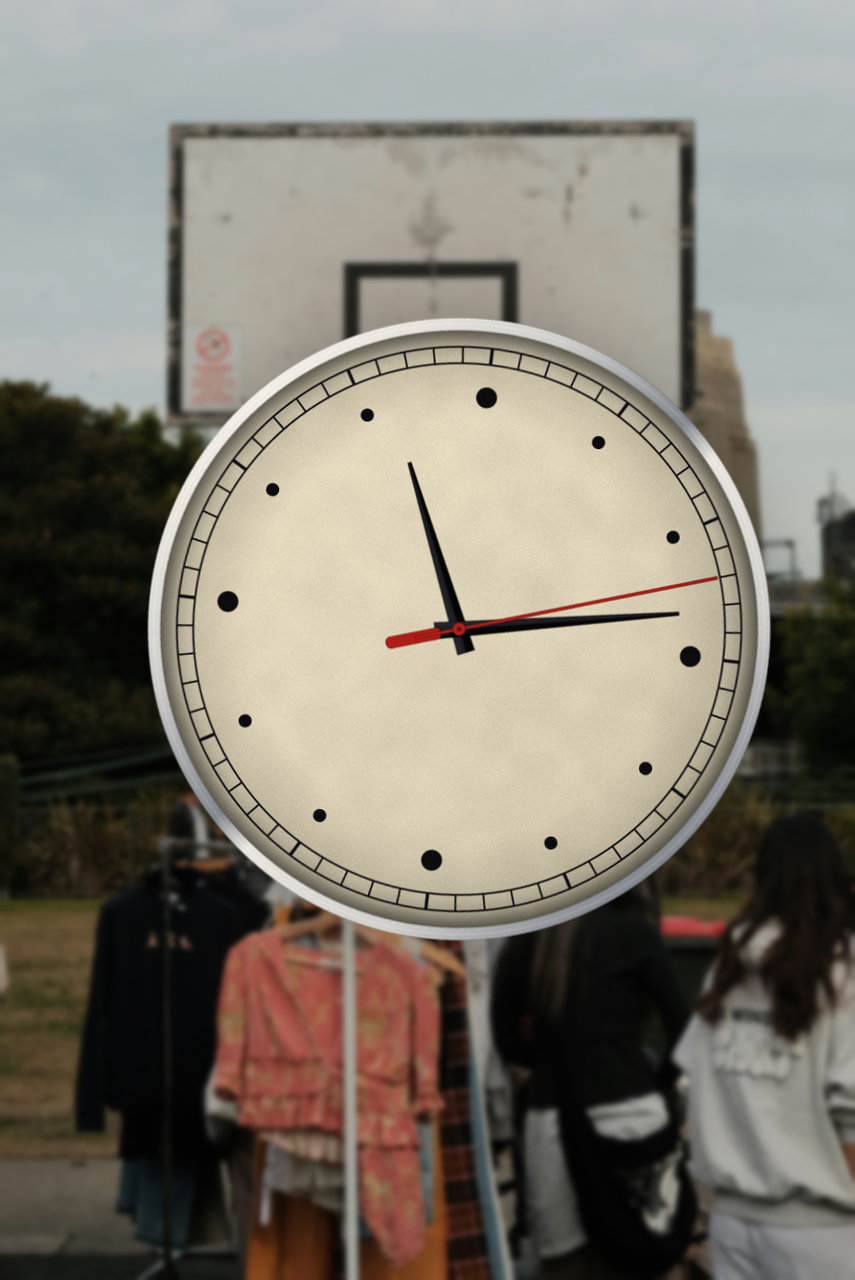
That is h=11 m=13 s=12
